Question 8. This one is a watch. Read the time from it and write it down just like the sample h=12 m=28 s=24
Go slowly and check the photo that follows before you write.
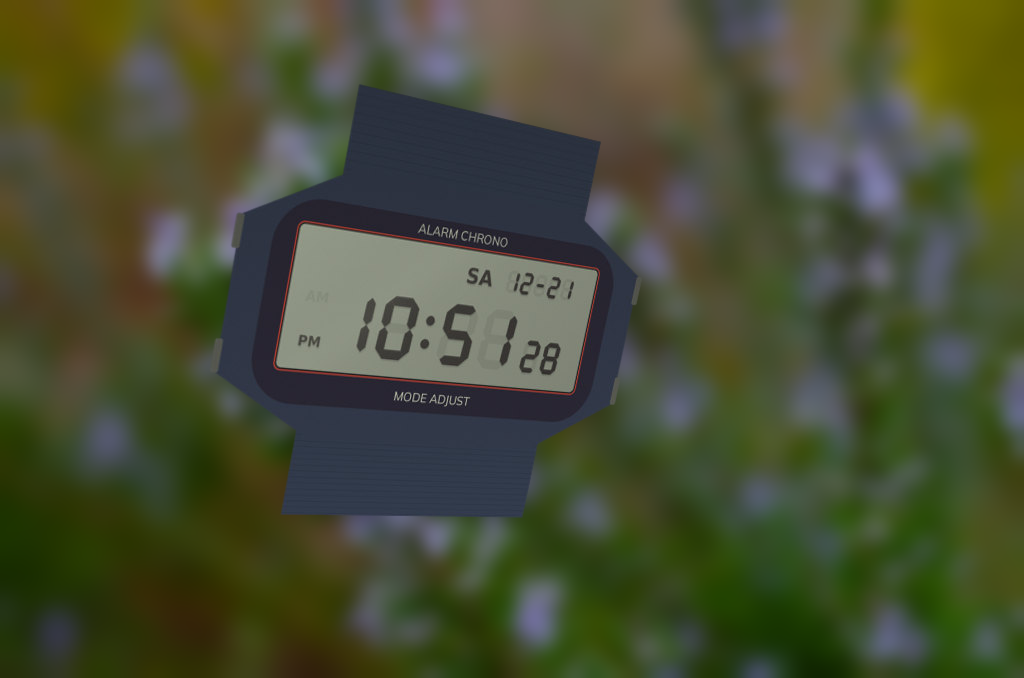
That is h=10 m=51 s=28
